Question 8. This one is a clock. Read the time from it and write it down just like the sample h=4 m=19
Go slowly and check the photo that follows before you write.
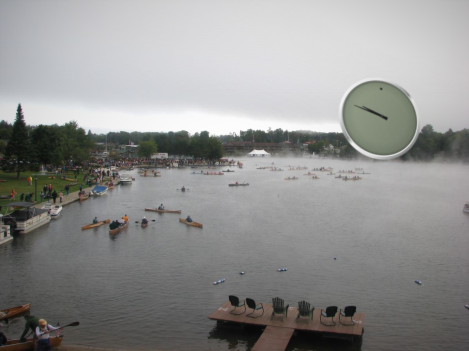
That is h=9 m=48
